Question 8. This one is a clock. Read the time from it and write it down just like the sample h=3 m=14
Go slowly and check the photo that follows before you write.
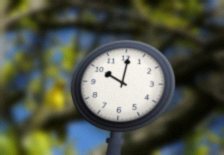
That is h=10 m=1
